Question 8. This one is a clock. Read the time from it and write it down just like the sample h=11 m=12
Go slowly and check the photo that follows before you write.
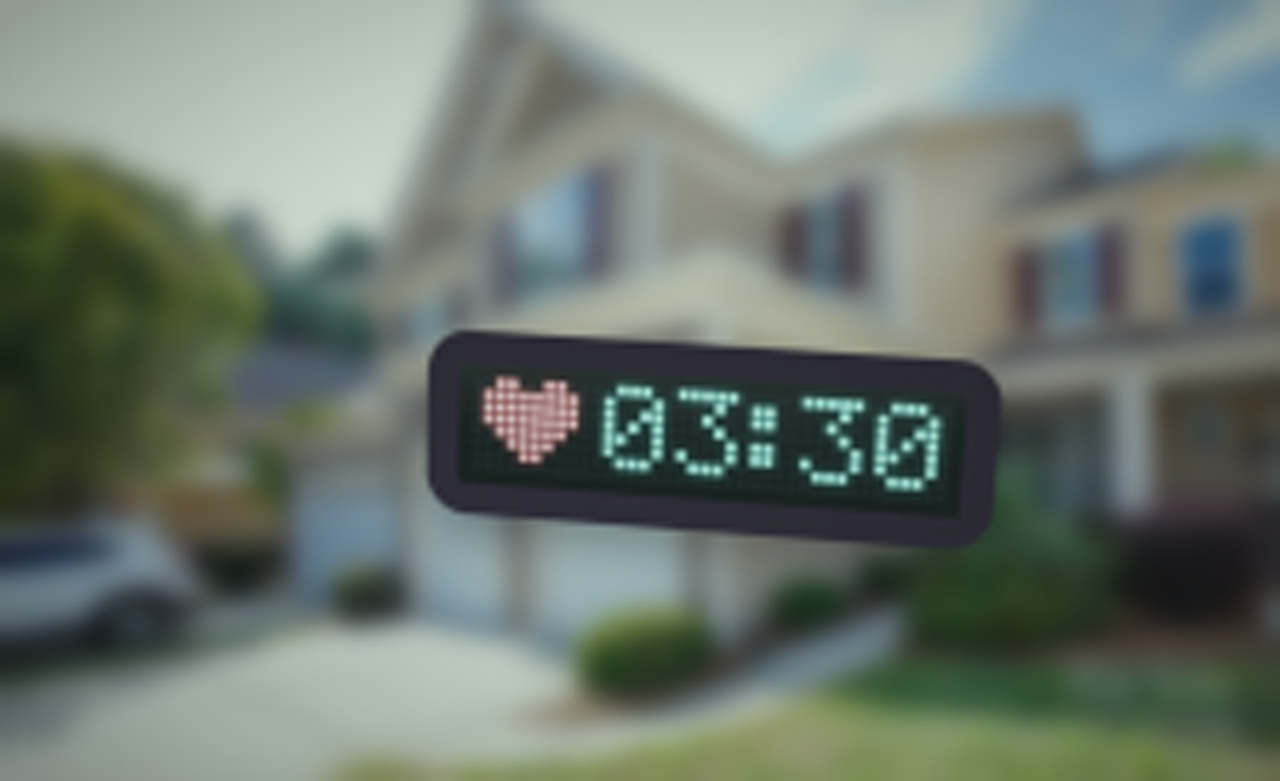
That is h=3 m=30
